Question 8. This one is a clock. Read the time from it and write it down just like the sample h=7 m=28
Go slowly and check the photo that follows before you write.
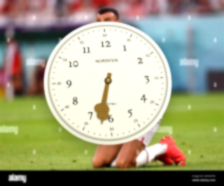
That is h=6 m=32
